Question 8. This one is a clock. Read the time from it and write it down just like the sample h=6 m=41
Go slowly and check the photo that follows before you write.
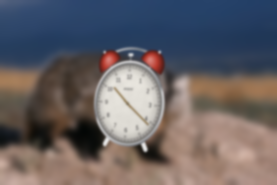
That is h=10 m=21
